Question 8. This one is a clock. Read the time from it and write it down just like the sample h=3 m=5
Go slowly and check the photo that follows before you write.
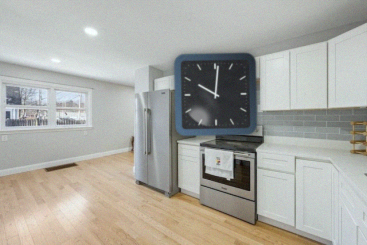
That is h=10 m=1
